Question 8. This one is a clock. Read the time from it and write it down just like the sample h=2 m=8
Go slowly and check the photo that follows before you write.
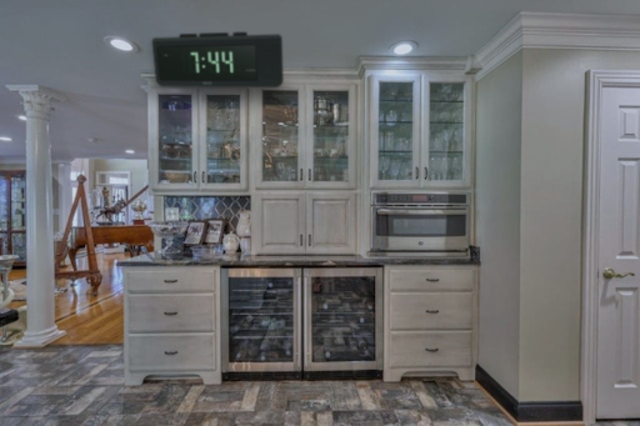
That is h=7 m=44
